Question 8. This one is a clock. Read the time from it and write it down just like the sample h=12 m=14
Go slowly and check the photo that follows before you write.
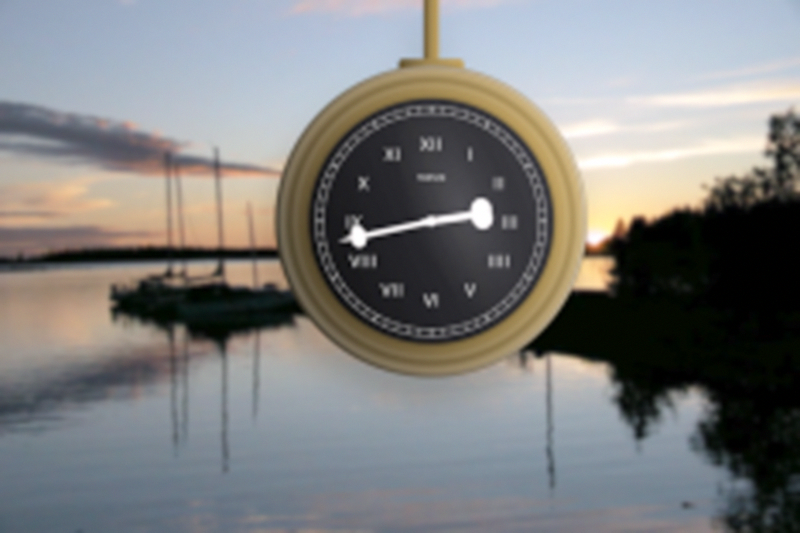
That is h=2 m=43
